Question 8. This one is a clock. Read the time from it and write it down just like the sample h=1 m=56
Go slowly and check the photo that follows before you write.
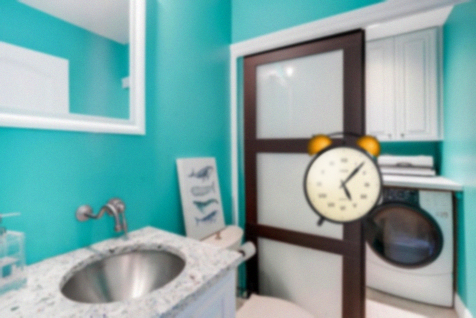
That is h=5 m=7
